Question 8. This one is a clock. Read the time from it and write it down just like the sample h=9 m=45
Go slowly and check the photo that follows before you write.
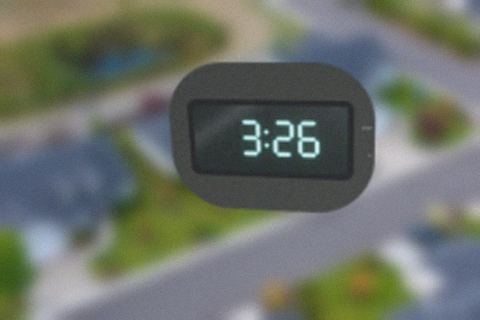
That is h=3 m=26
